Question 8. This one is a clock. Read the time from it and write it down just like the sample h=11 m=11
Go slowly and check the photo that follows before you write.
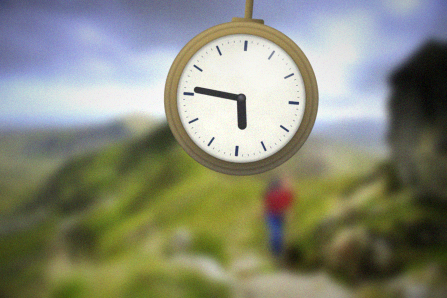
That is h=5 m=46
